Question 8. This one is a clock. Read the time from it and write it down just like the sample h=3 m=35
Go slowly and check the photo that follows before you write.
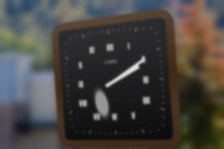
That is h=2 m=10
